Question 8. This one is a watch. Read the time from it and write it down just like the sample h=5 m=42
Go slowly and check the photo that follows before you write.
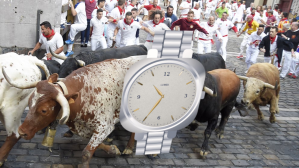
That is h=10 m=35
